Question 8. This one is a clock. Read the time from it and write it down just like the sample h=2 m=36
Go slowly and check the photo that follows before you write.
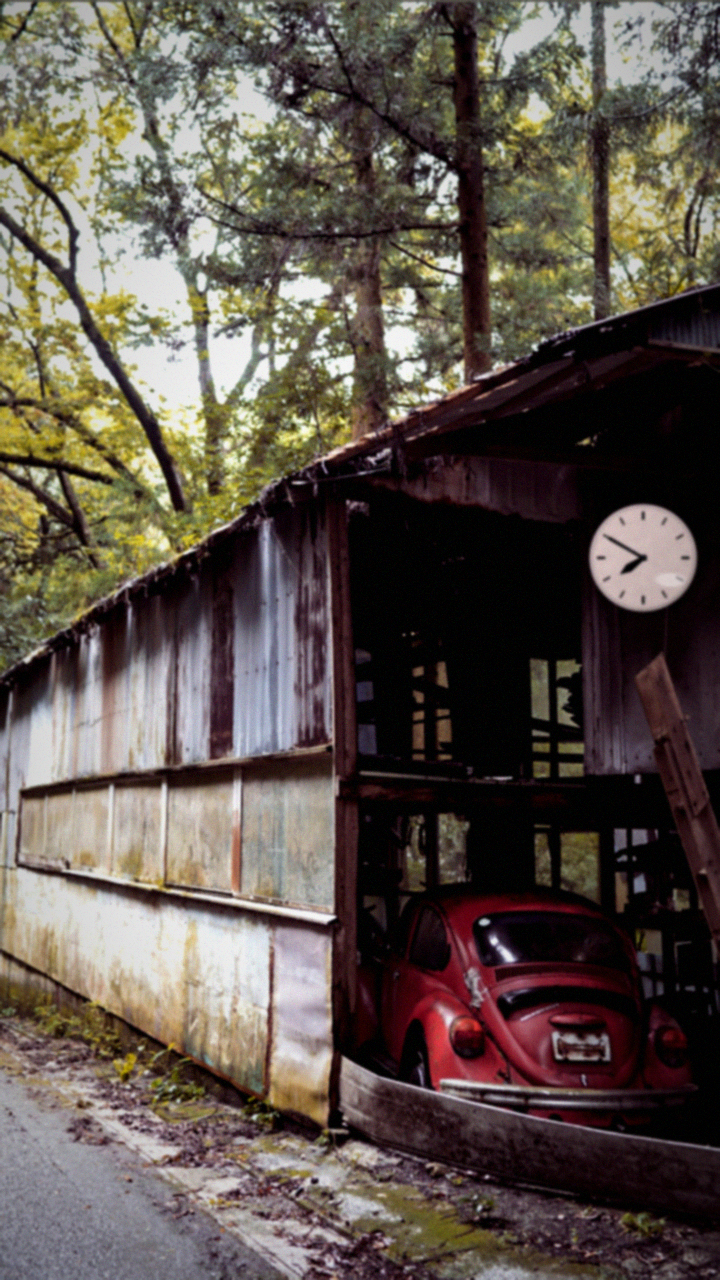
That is h=7 m=50
